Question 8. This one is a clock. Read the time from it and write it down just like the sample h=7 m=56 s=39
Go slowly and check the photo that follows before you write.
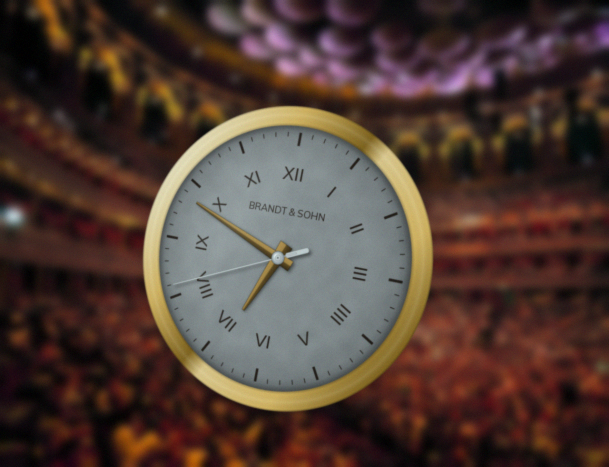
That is h=6 m=48 s=41
